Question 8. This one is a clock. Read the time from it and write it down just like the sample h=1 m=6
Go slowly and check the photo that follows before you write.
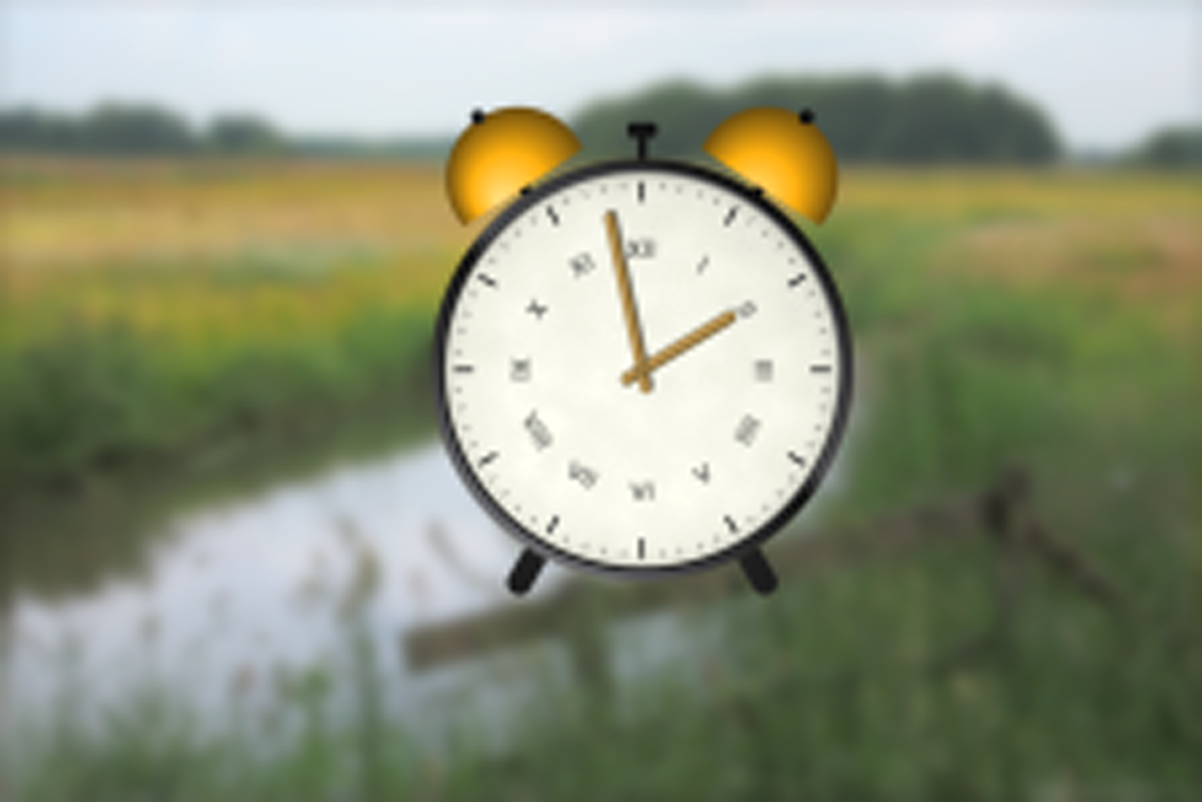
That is h=1 m=58
